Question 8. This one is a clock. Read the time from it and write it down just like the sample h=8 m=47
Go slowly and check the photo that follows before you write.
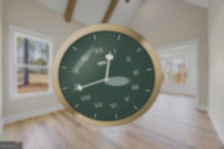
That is h=12 m=44
